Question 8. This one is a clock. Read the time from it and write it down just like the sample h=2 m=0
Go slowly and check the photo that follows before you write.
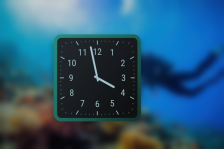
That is h=3 m=58
